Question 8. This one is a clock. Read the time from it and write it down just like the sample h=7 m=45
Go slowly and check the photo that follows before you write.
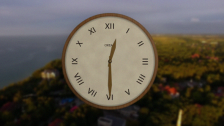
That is h=12 m=30
